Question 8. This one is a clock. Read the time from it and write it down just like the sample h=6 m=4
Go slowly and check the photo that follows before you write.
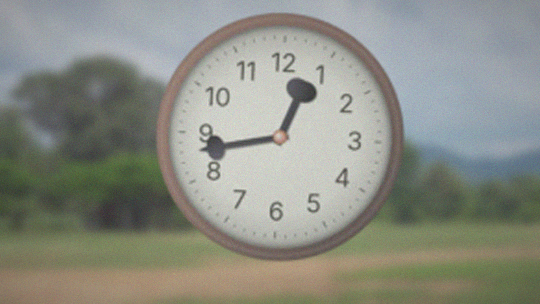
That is h=12 m=43
